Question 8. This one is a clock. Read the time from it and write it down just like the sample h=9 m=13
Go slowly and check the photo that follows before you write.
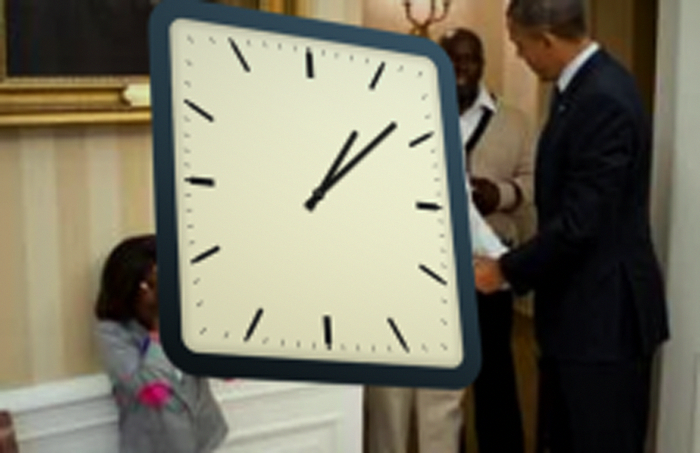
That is h=1 m=8
